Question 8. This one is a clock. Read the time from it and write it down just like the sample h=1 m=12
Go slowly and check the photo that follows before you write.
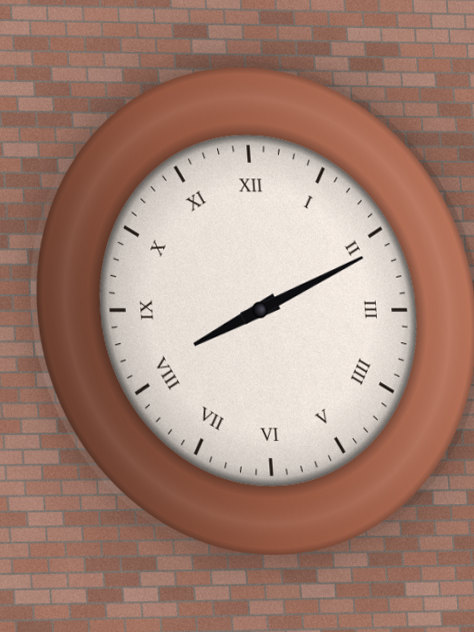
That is h=8 m=11
